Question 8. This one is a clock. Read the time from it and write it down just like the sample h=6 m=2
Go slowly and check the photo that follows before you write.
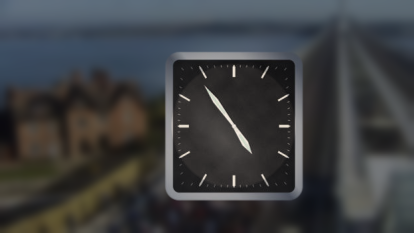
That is h=4 m=54
